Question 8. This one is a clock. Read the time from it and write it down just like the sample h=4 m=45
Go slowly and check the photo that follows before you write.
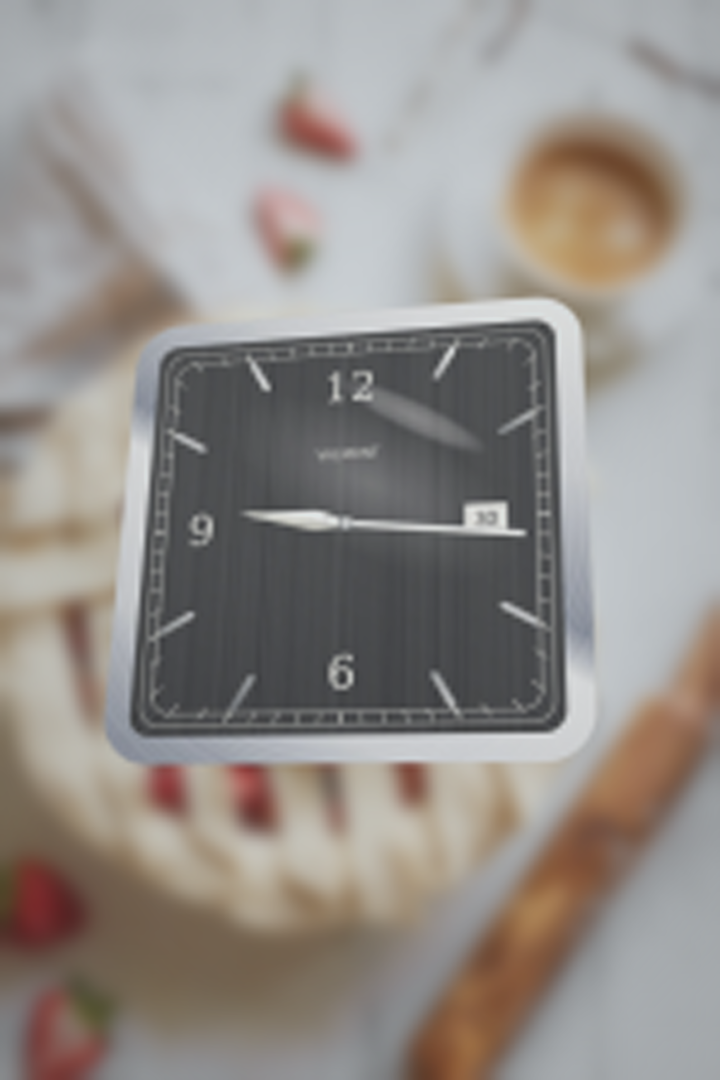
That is h=9 m=16
